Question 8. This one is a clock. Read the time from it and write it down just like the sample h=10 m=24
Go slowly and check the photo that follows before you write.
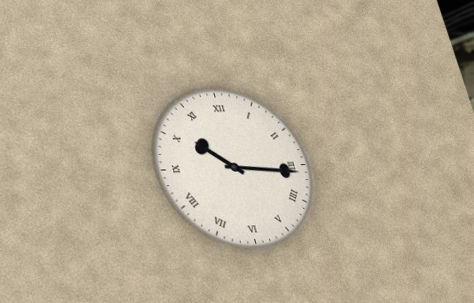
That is h=10 m=16
